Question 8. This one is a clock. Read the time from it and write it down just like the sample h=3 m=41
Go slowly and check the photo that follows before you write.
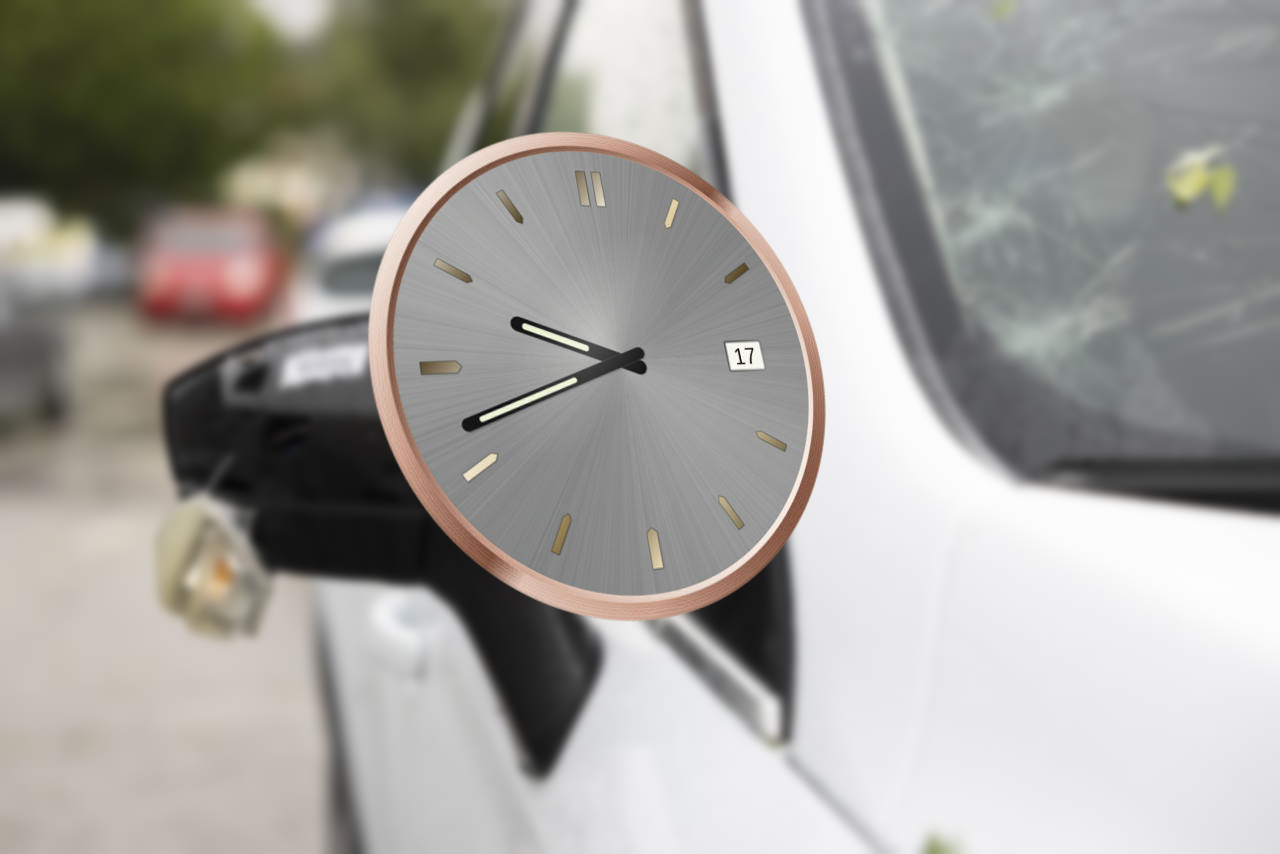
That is h=9 m=42
